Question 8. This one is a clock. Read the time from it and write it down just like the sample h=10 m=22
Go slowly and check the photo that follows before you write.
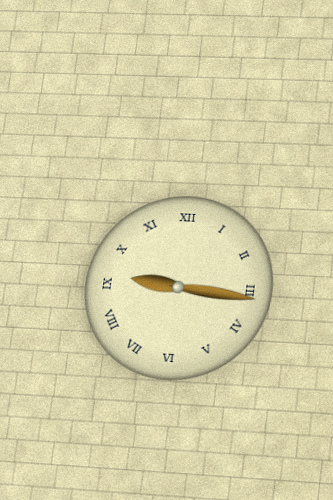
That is h=9 m=16
